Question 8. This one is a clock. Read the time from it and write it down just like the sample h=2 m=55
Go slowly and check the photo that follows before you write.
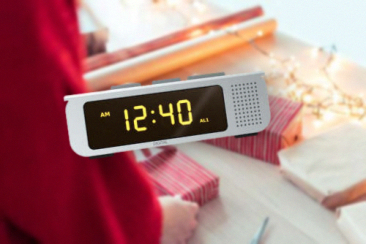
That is h=12 m=40
